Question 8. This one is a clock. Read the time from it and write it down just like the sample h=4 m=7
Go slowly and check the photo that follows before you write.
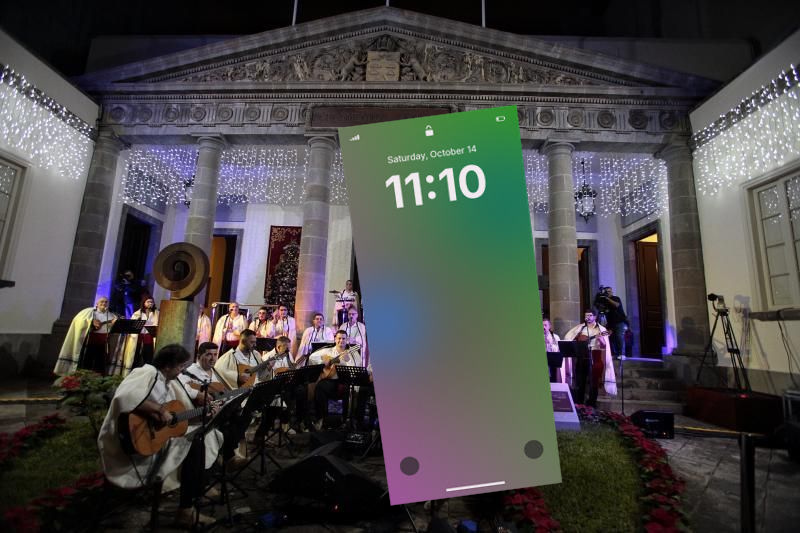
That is h=11 m=10
